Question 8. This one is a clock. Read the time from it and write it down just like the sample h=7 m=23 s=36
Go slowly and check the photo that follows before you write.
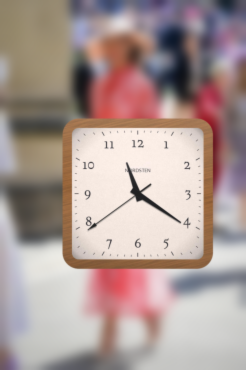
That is h=11 m=20 s=39
